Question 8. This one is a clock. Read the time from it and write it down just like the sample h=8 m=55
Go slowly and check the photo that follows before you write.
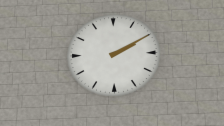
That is h=2 m=10
